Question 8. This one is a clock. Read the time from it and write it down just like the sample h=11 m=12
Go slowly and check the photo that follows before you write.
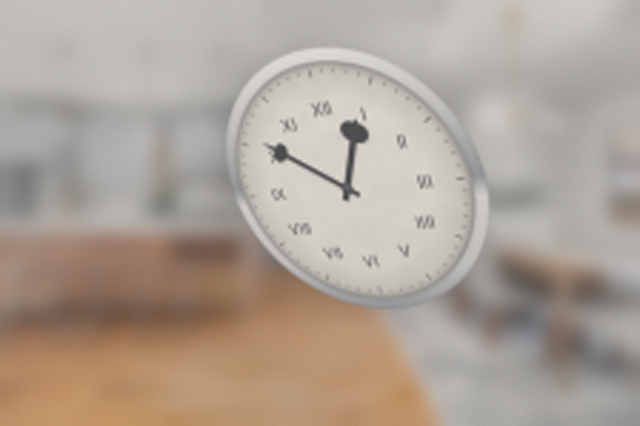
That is h=12 m=51
